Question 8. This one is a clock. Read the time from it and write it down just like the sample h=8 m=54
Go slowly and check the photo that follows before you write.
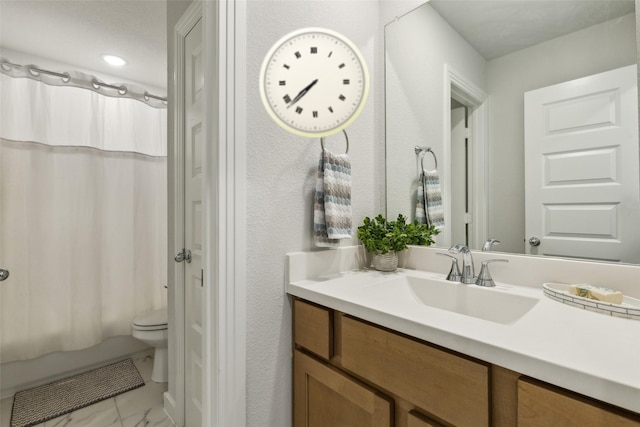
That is h=7 m=38
